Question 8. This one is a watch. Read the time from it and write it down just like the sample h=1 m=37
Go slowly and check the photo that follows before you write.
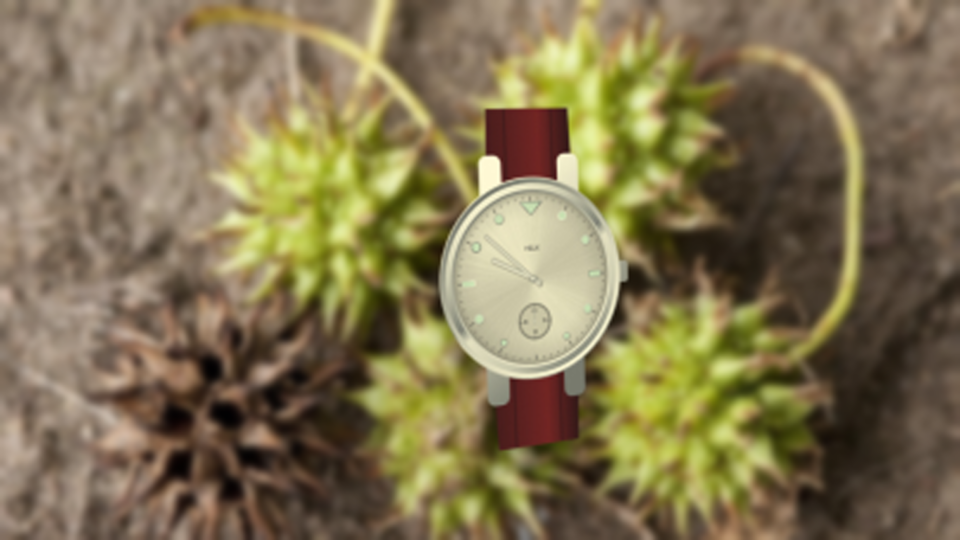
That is h=9 m=52
